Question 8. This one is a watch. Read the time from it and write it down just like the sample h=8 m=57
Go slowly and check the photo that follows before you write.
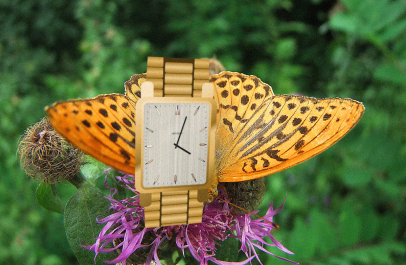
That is h=4 m=3
